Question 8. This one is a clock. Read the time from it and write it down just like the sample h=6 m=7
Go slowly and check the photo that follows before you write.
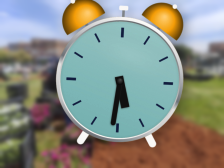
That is h=5 m=31
